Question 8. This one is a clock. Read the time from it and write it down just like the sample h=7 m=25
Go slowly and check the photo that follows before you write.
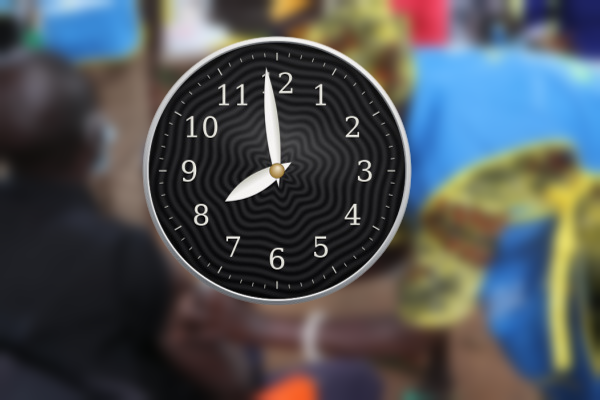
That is h=7 m=59
